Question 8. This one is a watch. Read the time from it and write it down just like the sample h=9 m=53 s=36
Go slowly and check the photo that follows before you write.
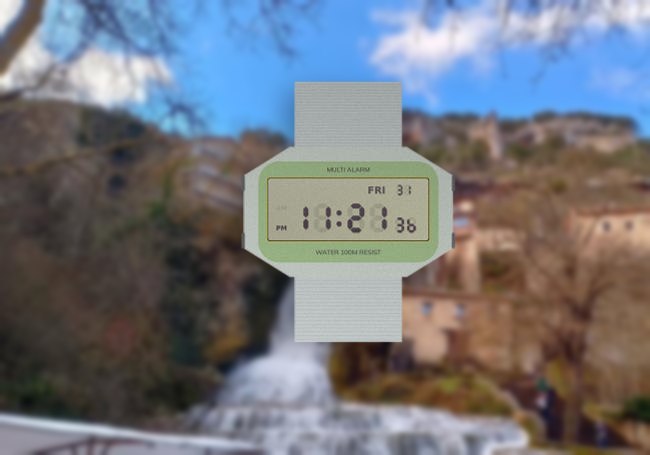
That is h=11 m=21 s=36
